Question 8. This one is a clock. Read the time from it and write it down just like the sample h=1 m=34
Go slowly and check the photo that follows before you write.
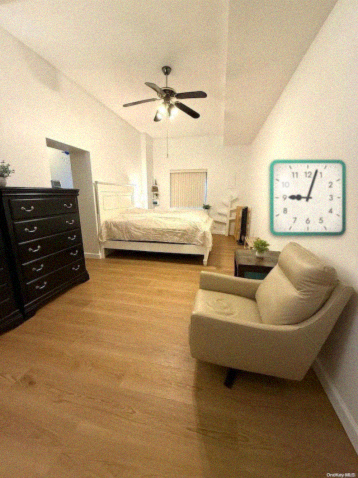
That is h=9 m=3
